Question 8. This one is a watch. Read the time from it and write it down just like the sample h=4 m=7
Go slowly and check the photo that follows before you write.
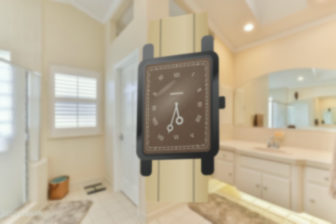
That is h=5 m=33
